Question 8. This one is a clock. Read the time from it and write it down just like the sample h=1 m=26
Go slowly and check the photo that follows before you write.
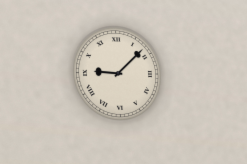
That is h=9 m=8
